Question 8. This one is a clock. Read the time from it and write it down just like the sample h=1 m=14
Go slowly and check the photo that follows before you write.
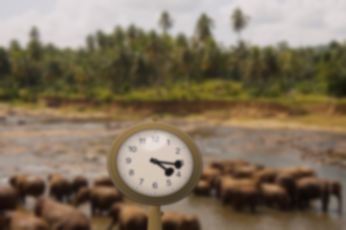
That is h=4 m=16
